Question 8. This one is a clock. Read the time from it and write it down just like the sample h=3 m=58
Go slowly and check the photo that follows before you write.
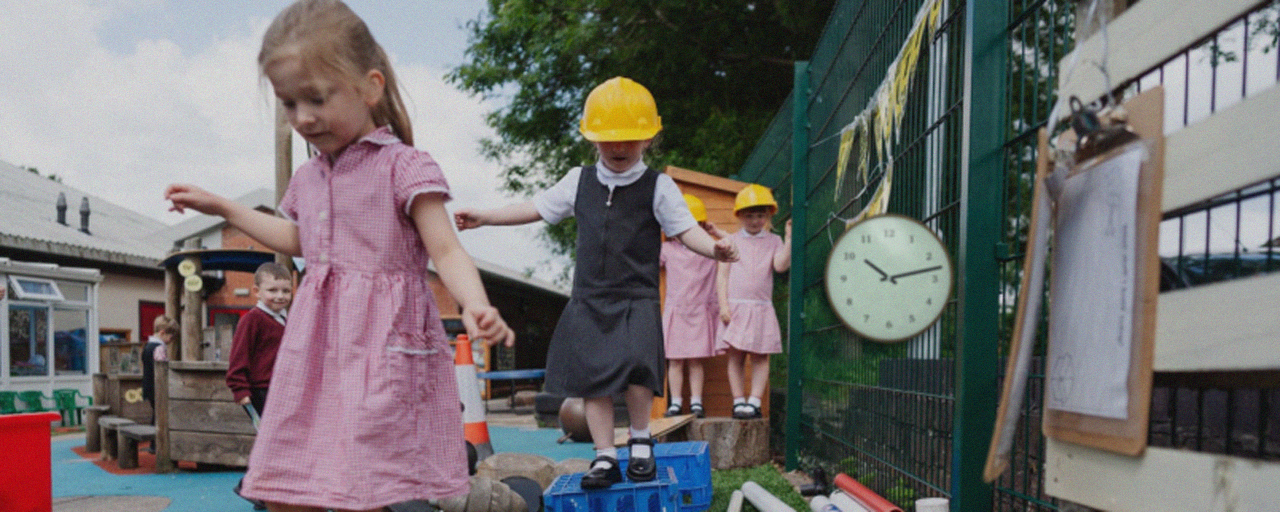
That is h=10 m=13
